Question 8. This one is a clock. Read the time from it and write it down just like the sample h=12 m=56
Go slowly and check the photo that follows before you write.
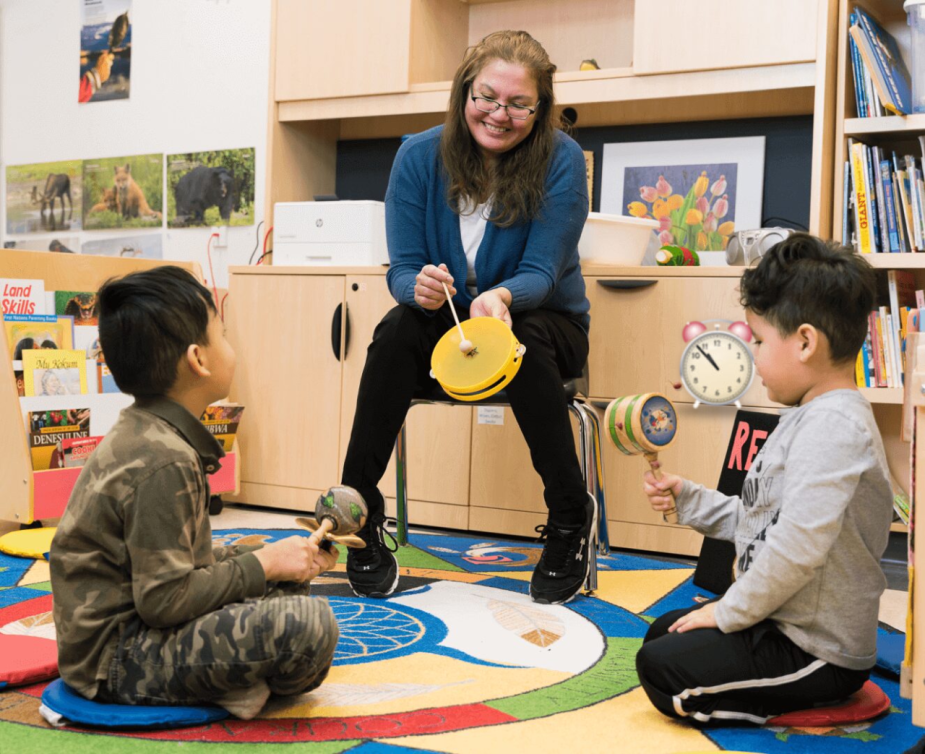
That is h=10 m=53
